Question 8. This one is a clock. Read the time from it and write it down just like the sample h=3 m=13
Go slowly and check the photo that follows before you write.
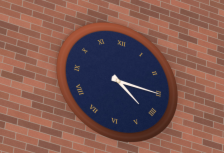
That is h=4 m=15
